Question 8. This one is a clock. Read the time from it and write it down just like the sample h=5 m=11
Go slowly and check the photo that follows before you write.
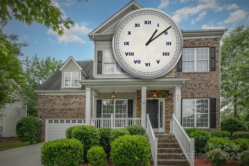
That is h=1 m=9
